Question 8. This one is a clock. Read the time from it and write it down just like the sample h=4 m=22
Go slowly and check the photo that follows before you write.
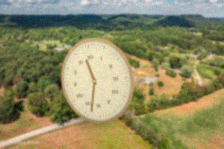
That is h=11 m=33
